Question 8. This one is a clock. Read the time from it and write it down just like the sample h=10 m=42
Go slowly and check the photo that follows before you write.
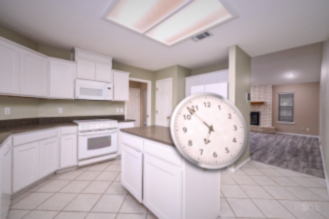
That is h=6 m=53
